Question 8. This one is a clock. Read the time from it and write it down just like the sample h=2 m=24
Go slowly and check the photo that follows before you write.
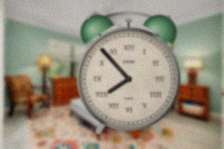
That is h=7 m=53
